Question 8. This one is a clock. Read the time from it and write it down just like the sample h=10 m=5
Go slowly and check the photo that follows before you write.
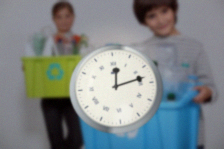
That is h=12 m=13
